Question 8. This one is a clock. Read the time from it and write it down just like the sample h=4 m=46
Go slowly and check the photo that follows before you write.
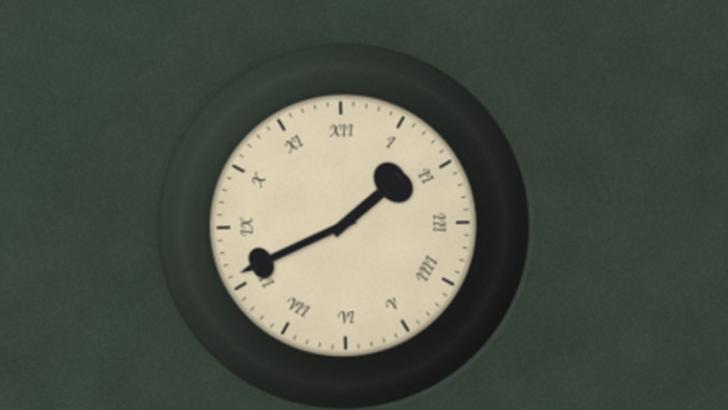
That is h=1 m=41
